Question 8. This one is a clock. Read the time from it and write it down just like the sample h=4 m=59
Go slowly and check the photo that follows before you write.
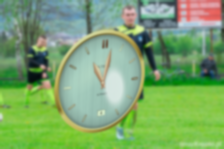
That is h=11 m=2
